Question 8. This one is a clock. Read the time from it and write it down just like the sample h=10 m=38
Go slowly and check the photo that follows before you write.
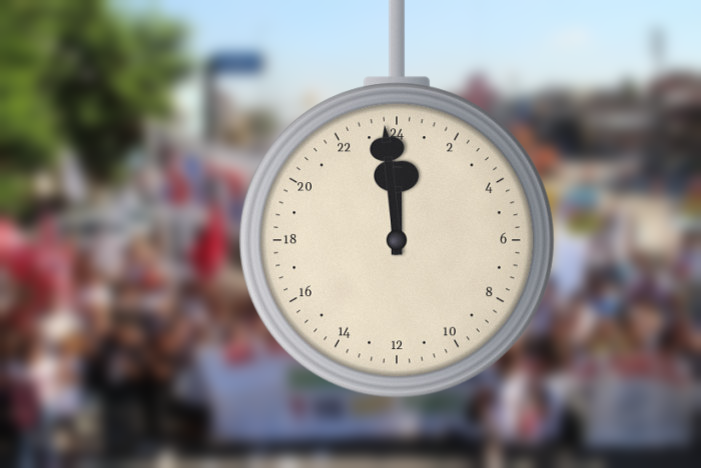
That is h=23 m=59
